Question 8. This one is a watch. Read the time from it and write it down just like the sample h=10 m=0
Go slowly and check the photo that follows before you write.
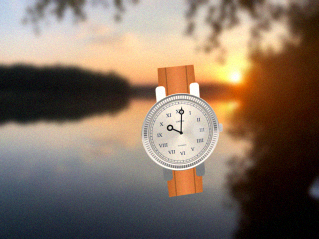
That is h=10 m=1
